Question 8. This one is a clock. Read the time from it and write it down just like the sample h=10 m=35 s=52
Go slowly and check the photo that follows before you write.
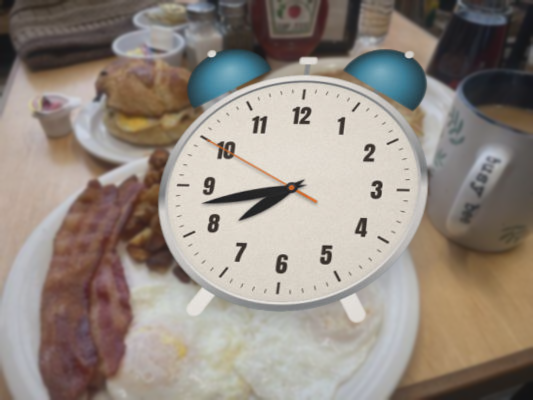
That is h=7 m=42 s=50
